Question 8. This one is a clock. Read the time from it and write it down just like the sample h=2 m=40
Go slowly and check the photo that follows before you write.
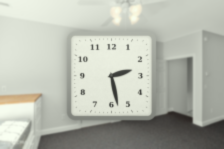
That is h=2 m=28
